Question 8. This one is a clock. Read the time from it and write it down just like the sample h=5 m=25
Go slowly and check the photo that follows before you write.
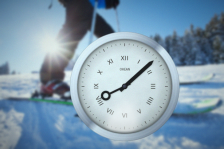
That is h=8 m=8
